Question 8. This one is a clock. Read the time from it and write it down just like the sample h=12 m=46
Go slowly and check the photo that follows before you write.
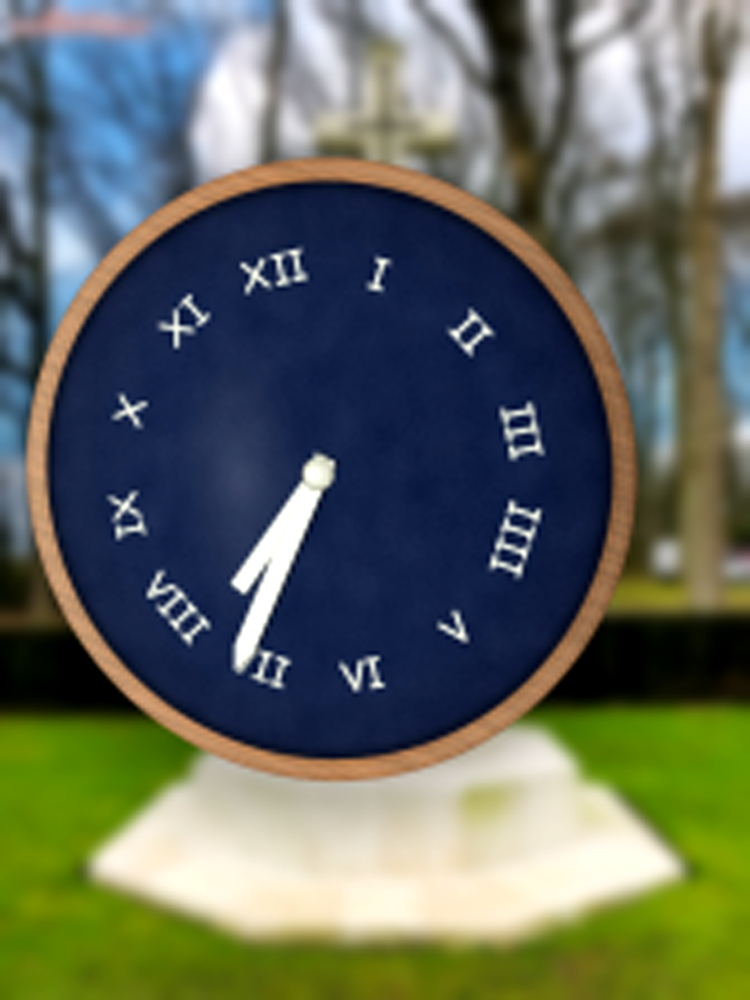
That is h=7 m=36
